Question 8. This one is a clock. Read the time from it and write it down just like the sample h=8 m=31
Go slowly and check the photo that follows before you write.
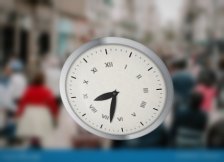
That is h=8 m=33
